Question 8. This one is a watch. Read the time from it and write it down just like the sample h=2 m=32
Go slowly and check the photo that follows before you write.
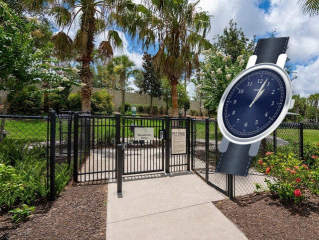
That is h=1 m=3
